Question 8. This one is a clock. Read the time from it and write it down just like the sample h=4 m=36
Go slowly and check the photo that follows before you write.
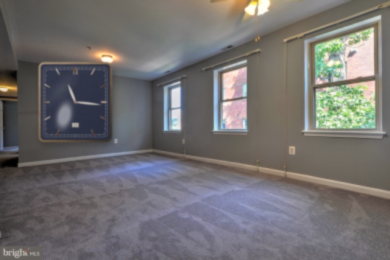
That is h=11 m=16
